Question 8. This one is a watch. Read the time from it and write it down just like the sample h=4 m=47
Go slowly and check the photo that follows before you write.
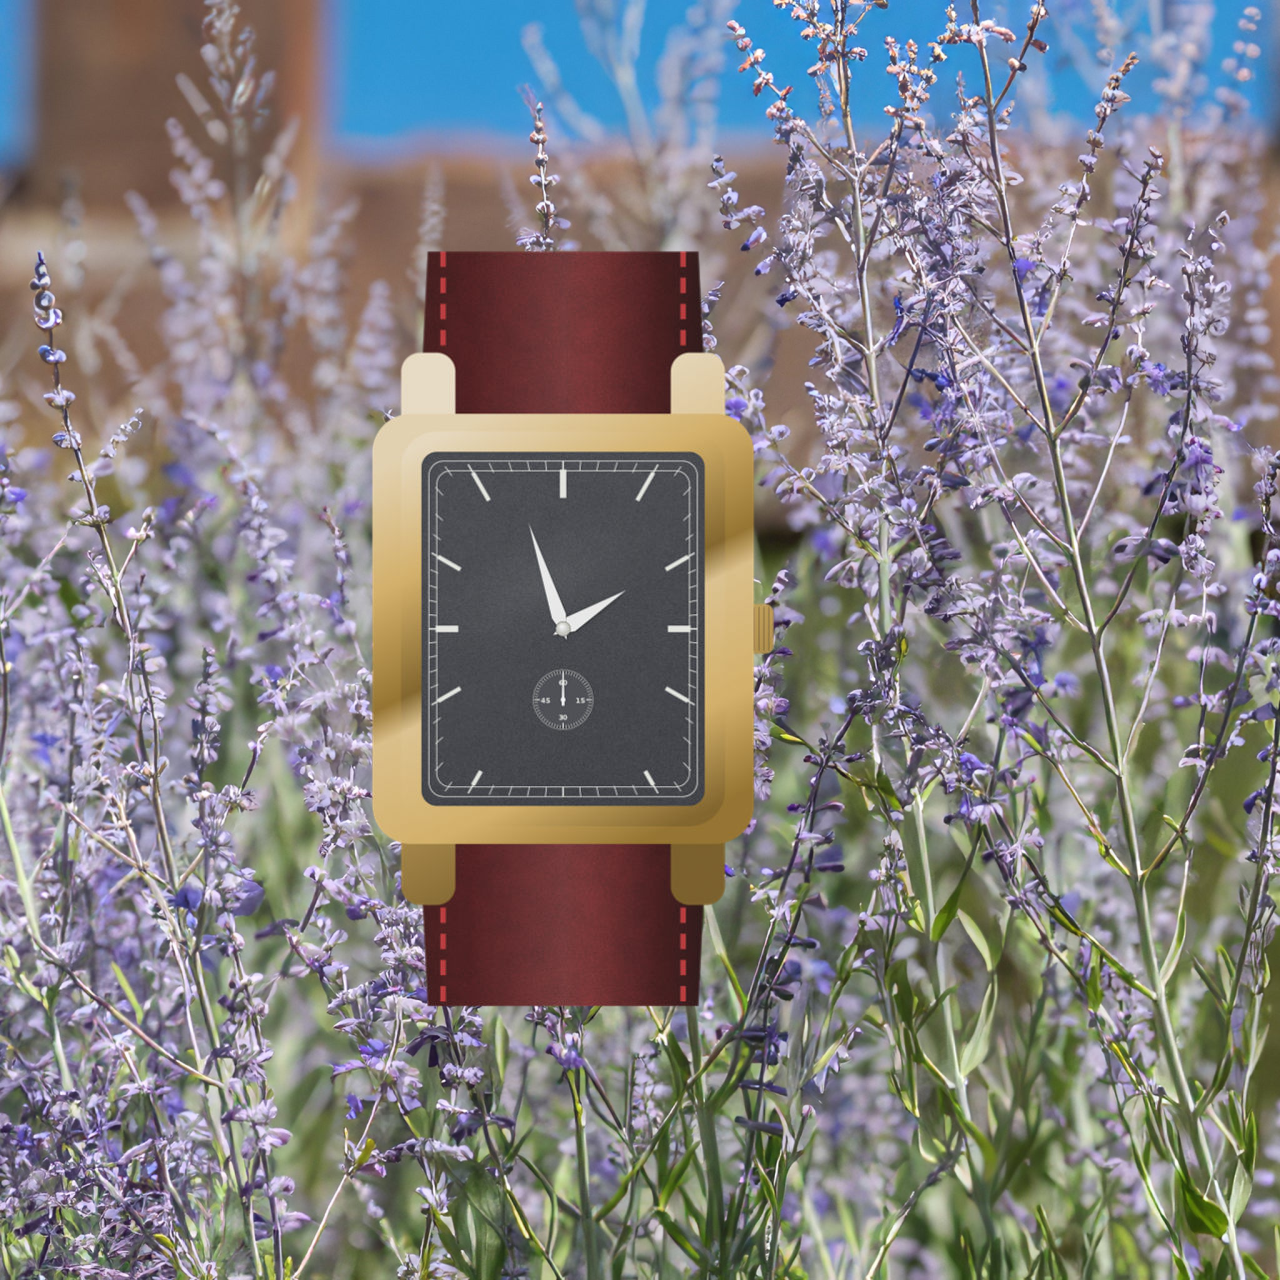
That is h=1 m=57
